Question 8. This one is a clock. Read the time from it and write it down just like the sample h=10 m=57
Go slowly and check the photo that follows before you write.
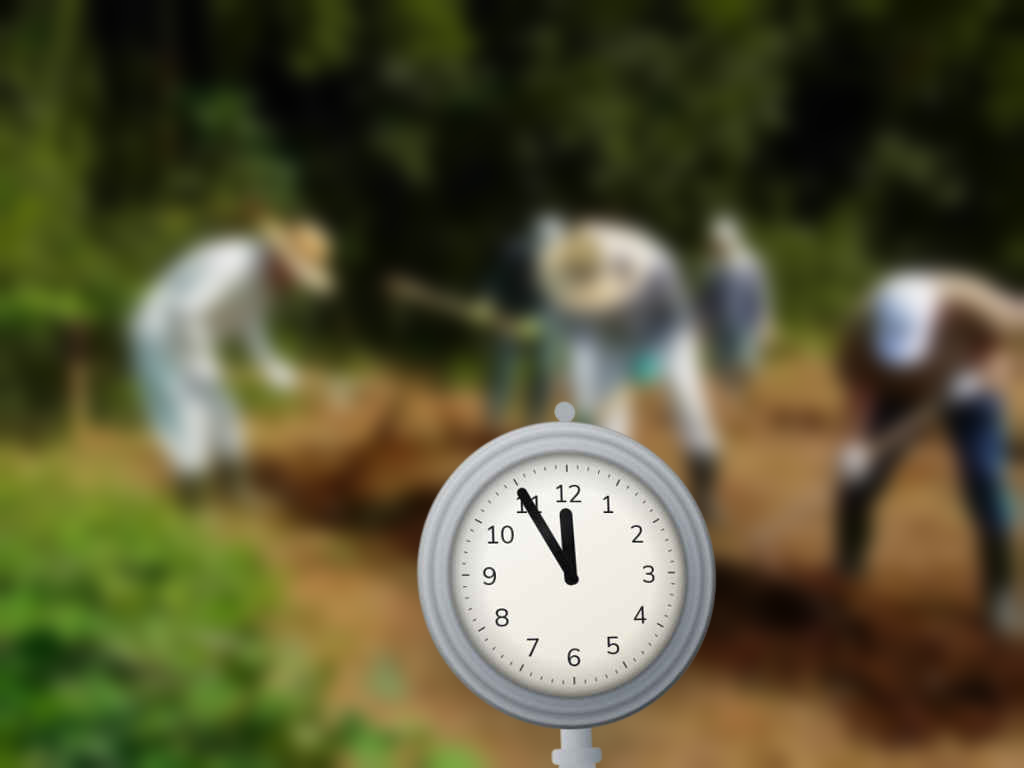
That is h=11 m=55
